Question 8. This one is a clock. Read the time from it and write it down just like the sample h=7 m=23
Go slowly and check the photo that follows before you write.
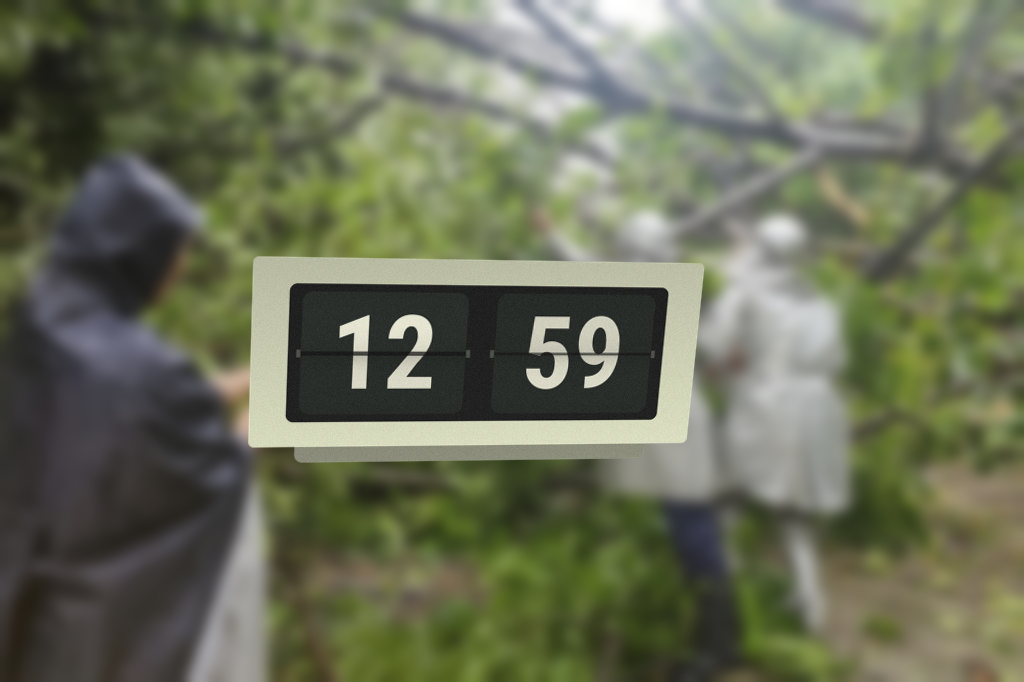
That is h=12 m=59
